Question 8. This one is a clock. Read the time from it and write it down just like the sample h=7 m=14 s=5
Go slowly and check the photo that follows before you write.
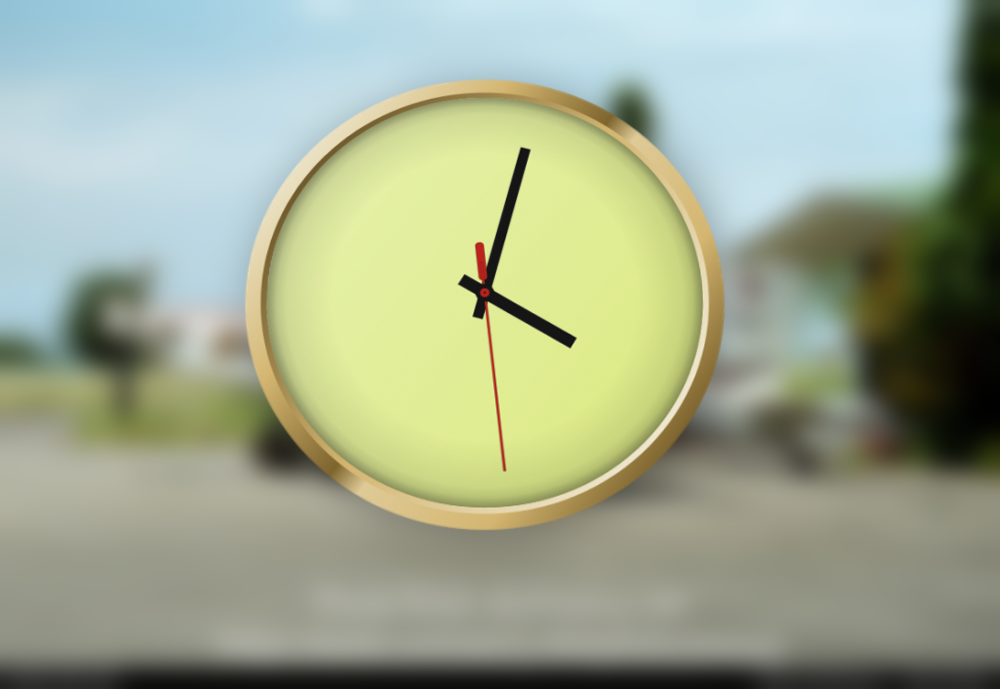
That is h=4 m=2 s=29
